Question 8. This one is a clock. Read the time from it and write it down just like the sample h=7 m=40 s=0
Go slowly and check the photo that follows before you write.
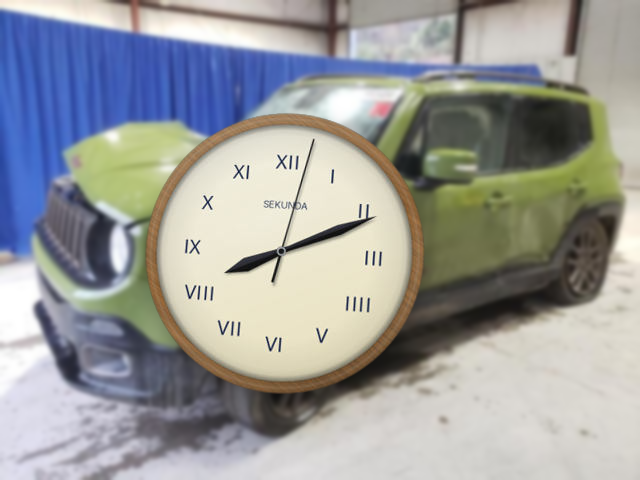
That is h=8 m=11 s=2
